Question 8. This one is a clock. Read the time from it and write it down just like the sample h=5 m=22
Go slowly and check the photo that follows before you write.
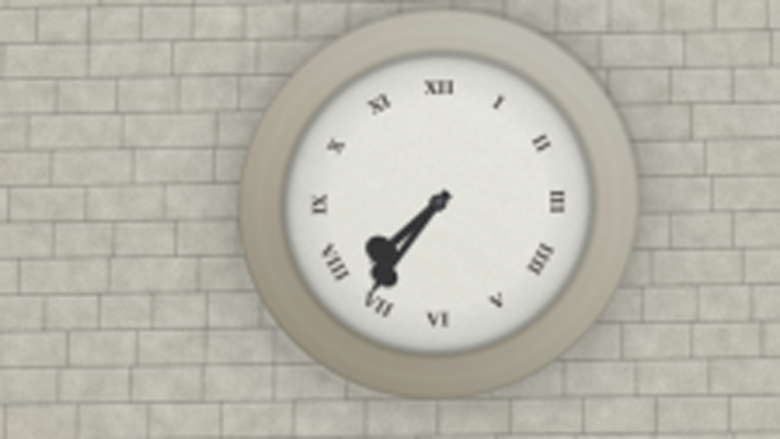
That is h=7 m=36
